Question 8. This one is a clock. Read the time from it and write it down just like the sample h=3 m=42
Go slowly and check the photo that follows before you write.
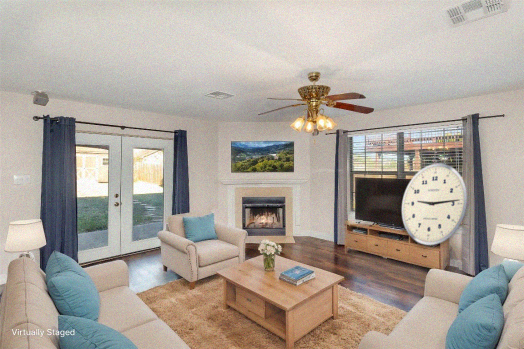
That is h=9 m=14
